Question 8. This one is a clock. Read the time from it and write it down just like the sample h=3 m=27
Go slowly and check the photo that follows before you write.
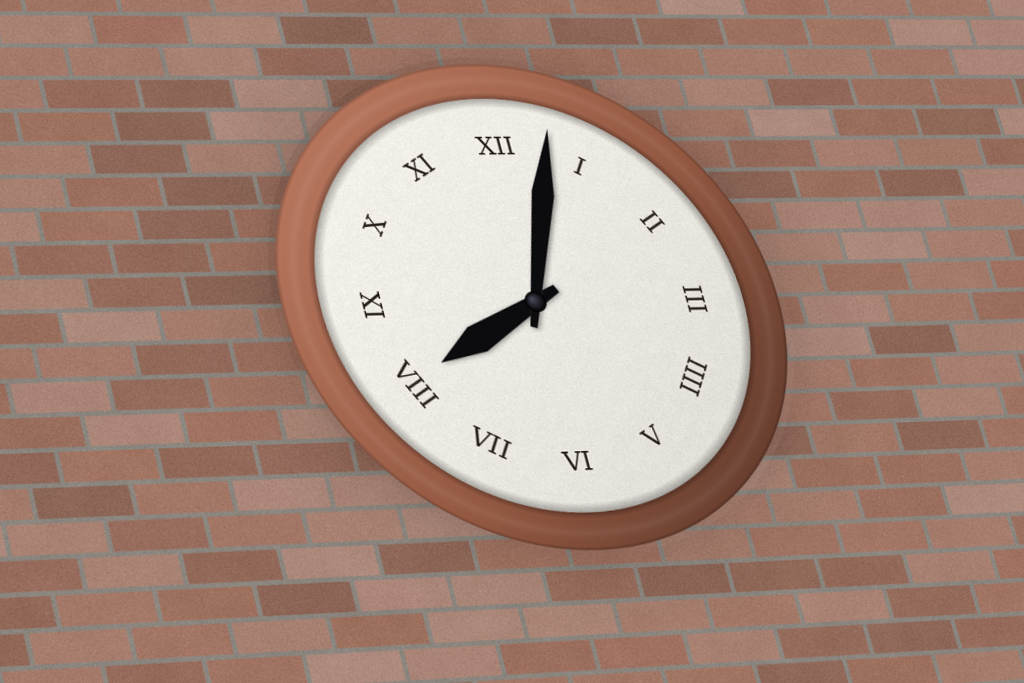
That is h=8 m=3
